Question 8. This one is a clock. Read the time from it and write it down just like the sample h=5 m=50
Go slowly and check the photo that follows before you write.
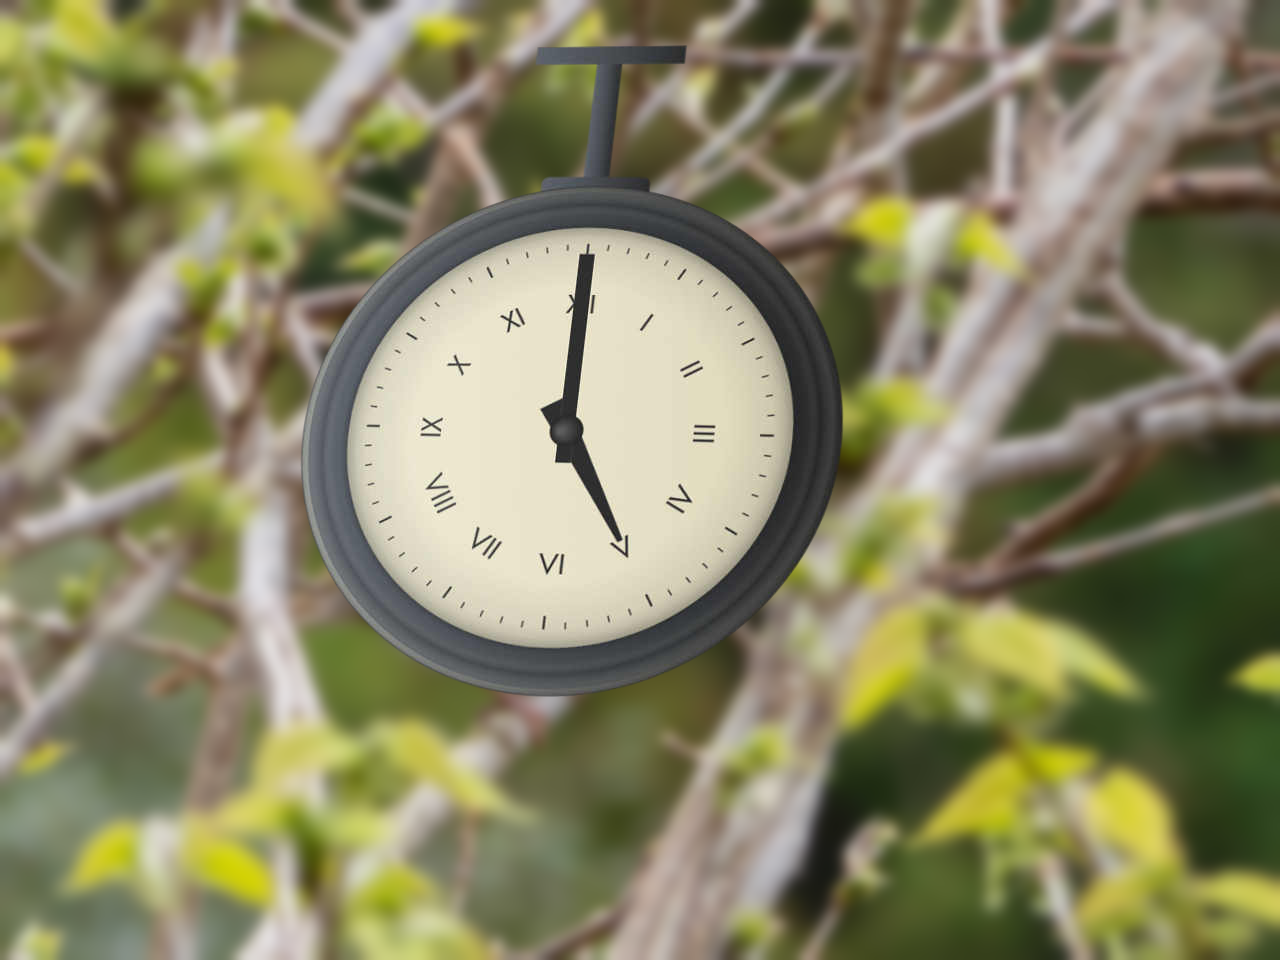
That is h=5 m=0
